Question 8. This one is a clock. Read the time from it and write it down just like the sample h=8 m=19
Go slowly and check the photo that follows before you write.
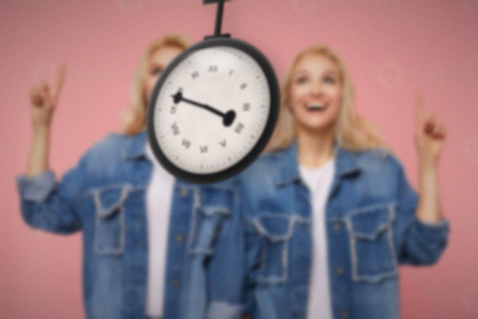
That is h=3 m=48
